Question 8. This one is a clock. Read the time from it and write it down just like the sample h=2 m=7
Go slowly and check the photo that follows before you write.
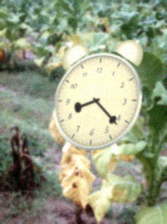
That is h=8 m=22
